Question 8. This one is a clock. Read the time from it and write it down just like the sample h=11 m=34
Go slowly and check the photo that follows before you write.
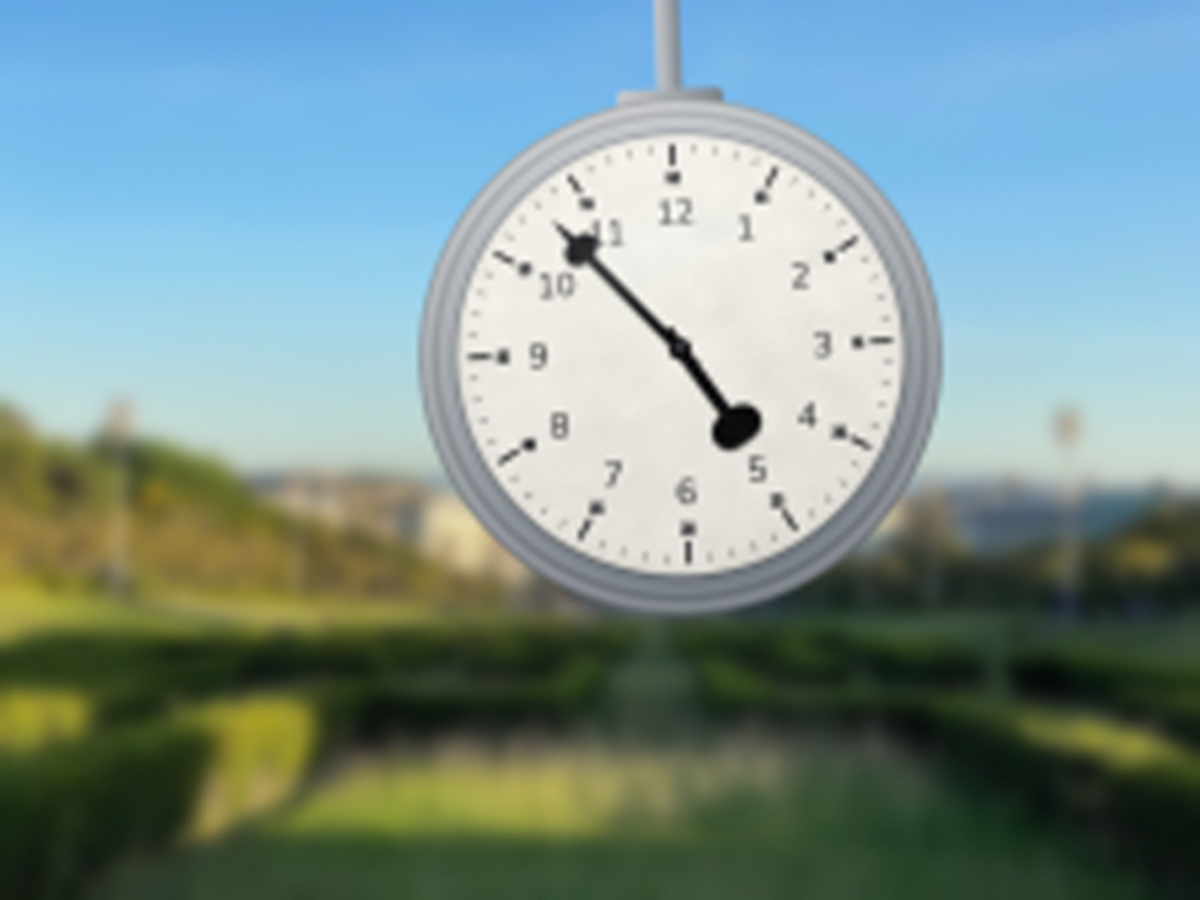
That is h=4 m=53
